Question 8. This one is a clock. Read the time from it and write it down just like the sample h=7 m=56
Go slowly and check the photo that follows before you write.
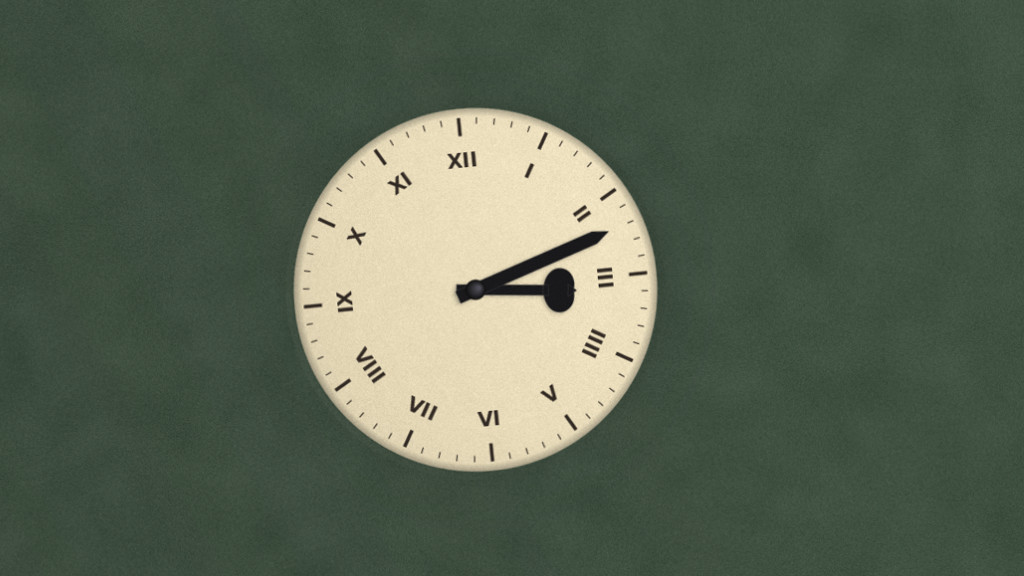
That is h=3 m=12
